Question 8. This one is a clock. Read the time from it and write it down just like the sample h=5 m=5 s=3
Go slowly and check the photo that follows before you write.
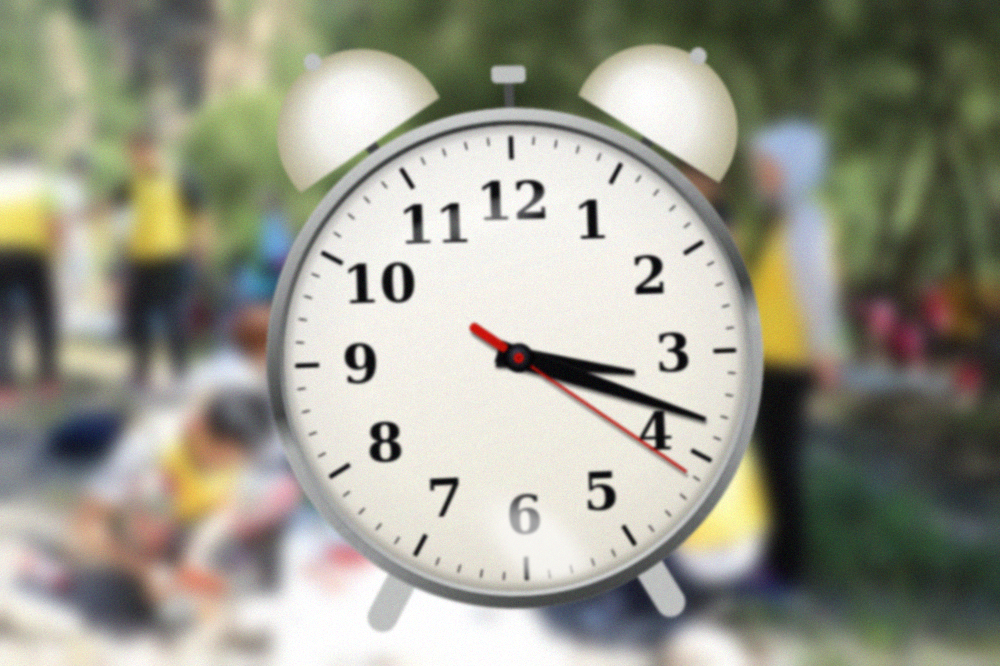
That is h=3 m=18 s=21
